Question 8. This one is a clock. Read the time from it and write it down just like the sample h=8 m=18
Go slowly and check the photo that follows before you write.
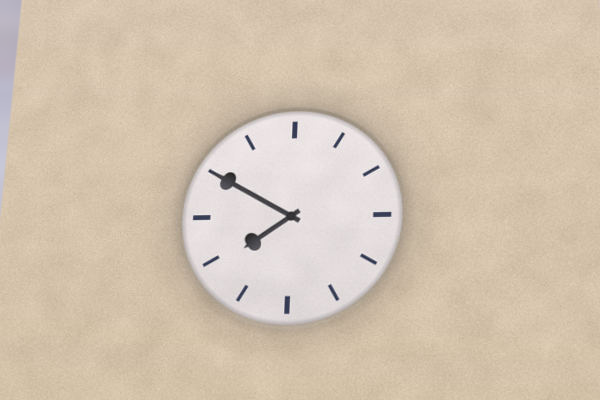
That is h=7 m=50
